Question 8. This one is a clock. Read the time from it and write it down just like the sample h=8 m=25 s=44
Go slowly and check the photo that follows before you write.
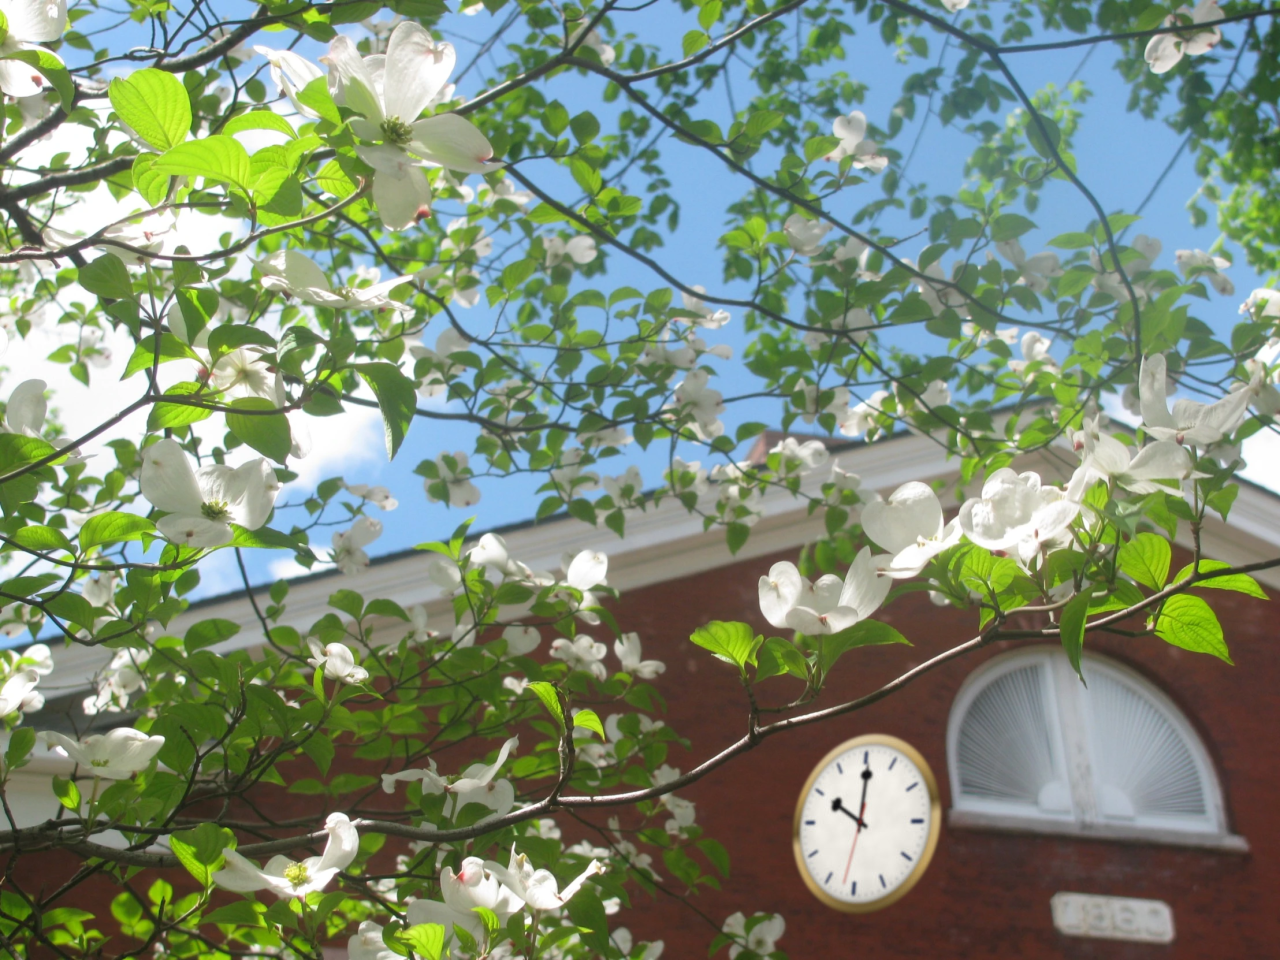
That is h=10 m=0 s=32
